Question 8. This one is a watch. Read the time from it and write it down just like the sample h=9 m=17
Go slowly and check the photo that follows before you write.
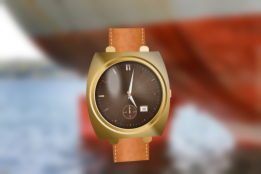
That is h=5 m=2
